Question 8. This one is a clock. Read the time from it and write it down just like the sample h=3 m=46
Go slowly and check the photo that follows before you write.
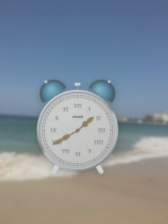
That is h=1 m=40
